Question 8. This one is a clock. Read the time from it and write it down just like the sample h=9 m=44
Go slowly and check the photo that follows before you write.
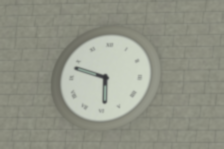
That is h=5 m=48
